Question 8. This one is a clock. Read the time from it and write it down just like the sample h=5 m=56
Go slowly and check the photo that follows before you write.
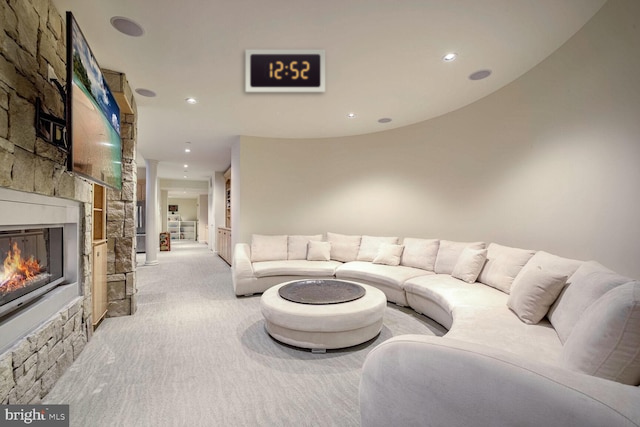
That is h=12 m=52
